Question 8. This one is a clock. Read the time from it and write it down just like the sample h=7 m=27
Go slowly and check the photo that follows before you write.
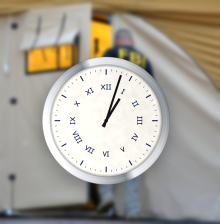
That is h=1 m=3
